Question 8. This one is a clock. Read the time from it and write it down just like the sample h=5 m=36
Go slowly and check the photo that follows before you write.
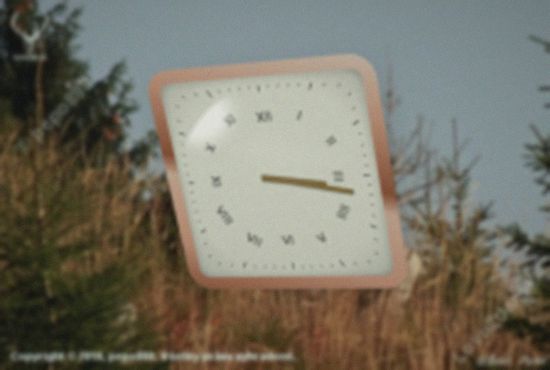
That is h=3 m=17
